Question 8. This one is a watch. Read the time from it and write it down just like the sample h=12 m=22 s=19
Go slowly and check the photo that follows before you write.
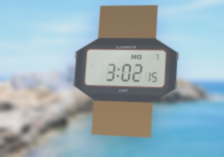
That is h=3 m=2 s=15
